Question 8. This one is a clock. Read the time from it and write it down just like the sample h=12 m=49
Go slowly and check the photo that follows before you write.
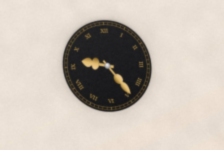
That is h=9 m=24
